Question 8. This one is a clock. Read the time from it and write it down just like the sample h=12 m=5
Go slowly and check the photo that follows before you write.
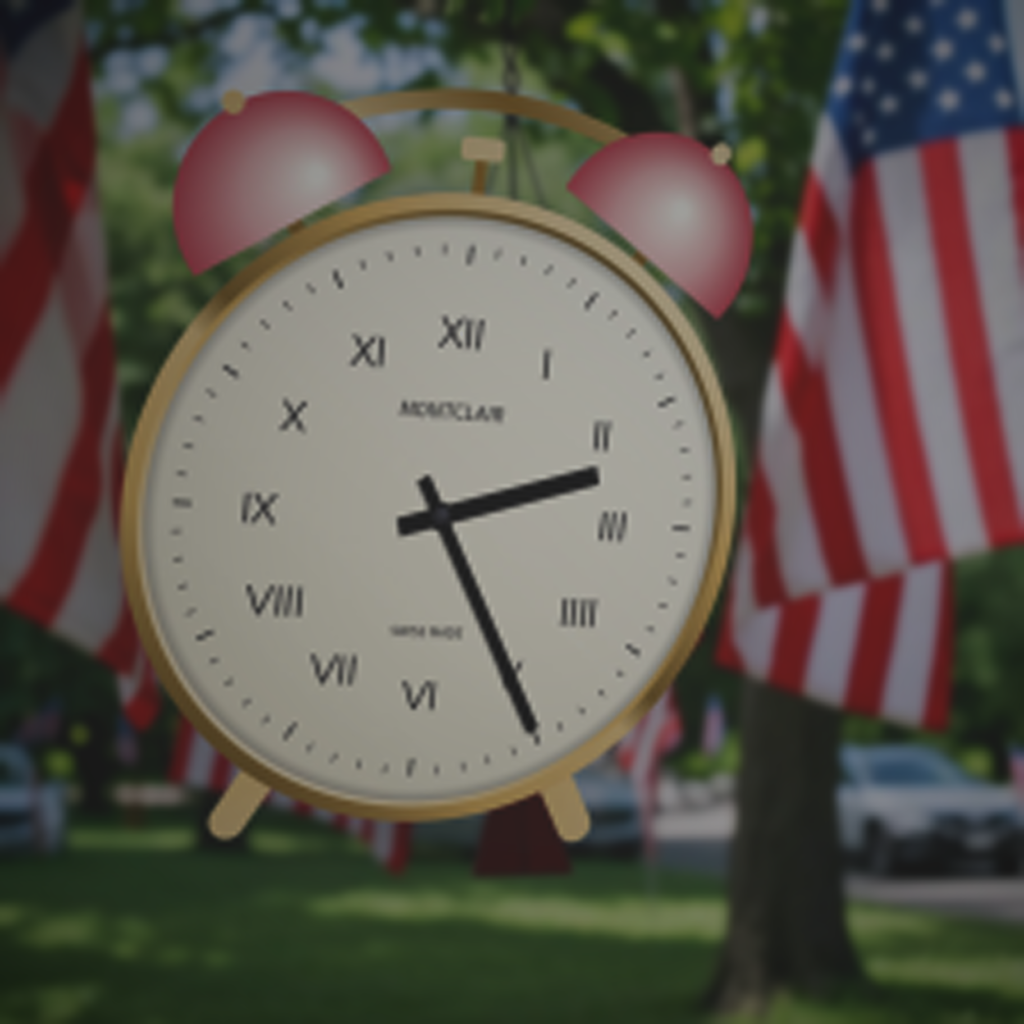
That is h=2 m=25
